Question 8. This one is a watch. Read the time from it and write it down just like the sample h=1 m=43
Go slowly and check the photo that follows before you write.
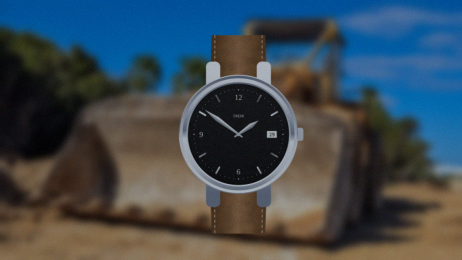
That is h=1 m=51
